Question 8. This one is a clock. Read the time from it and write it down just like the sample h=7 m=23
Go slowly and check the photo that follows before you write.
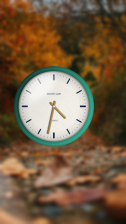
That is h=4 m=32
